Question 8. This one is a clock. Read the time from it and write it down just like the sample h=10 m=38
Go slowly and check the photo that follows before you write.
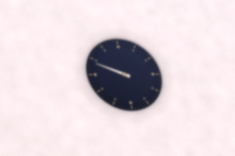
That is h=9 m=49
